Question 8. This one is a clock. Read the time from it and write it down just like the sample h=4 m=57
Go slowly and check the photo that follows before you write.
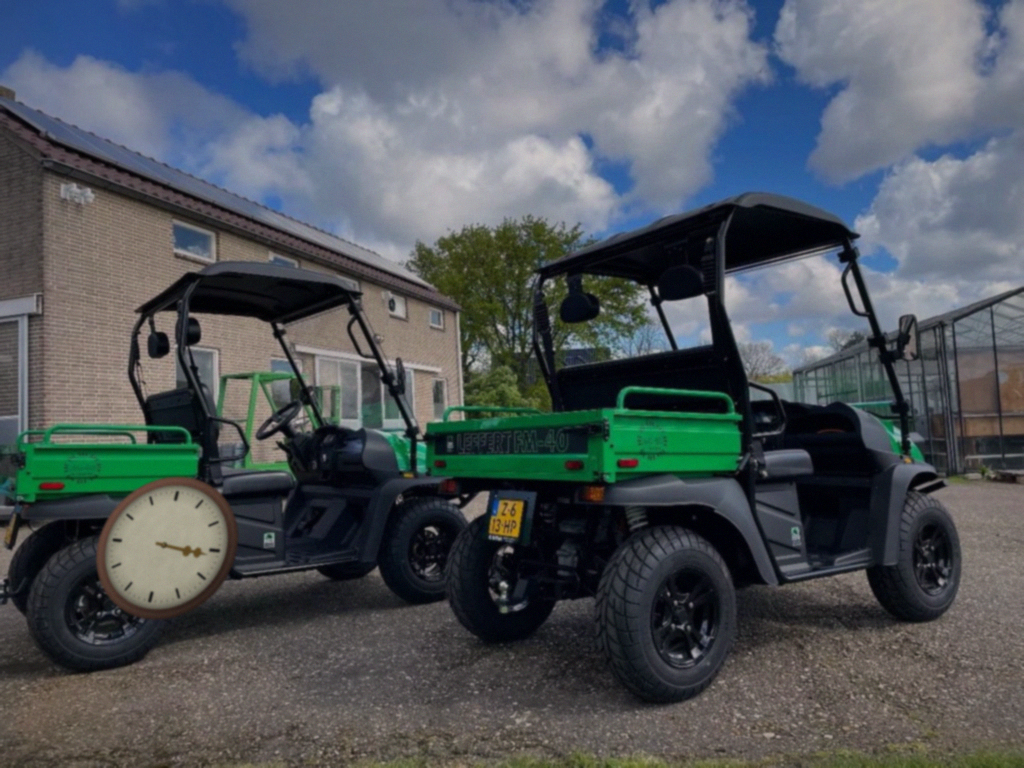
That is h=3 m=16
